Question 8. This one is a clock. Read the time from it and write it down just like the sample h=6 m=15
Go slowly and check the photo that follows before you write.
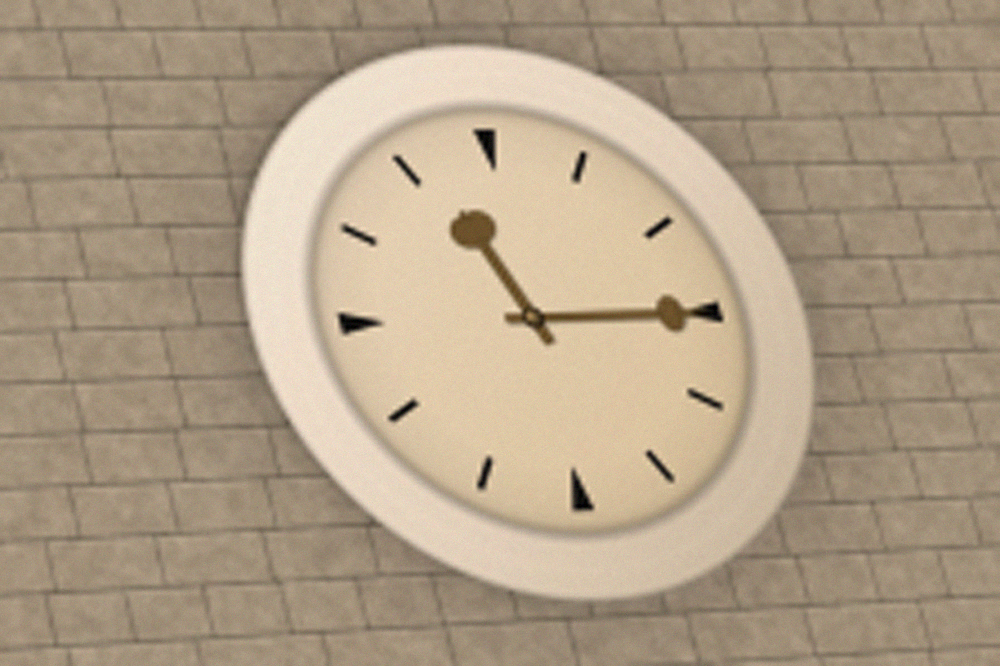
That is h=11 m=15
